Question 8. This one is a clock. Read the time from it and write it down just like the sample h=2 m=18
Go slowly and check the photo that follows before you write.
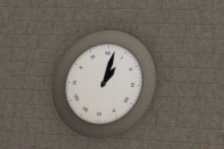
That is h=1 m=2
